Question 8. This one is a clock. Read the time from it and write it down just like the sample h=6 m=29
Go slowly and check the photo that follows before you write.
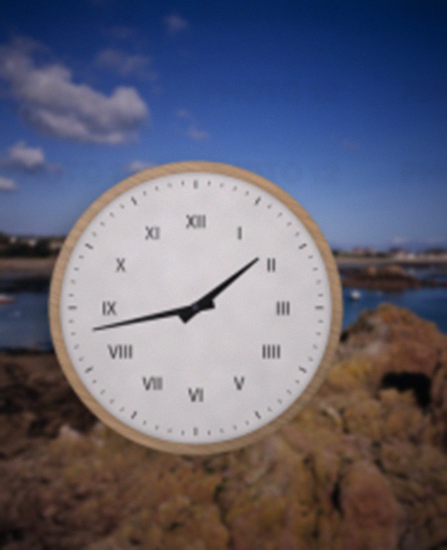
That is h=1 m=43
